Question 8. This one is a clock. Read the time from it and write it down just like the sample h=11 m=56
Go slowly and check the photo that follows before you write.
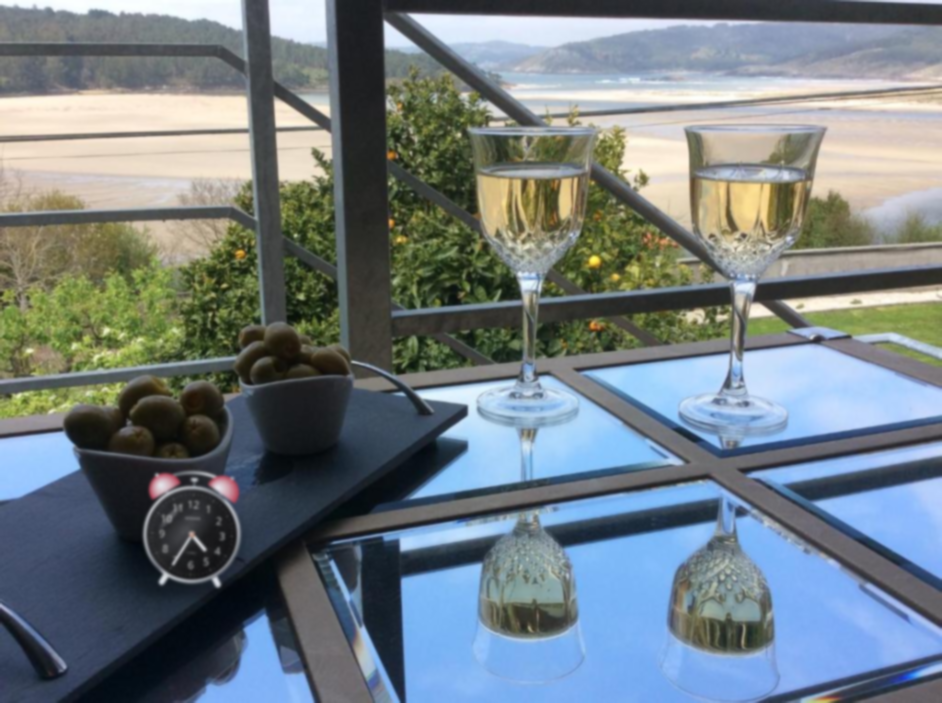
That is h=4 m=35
